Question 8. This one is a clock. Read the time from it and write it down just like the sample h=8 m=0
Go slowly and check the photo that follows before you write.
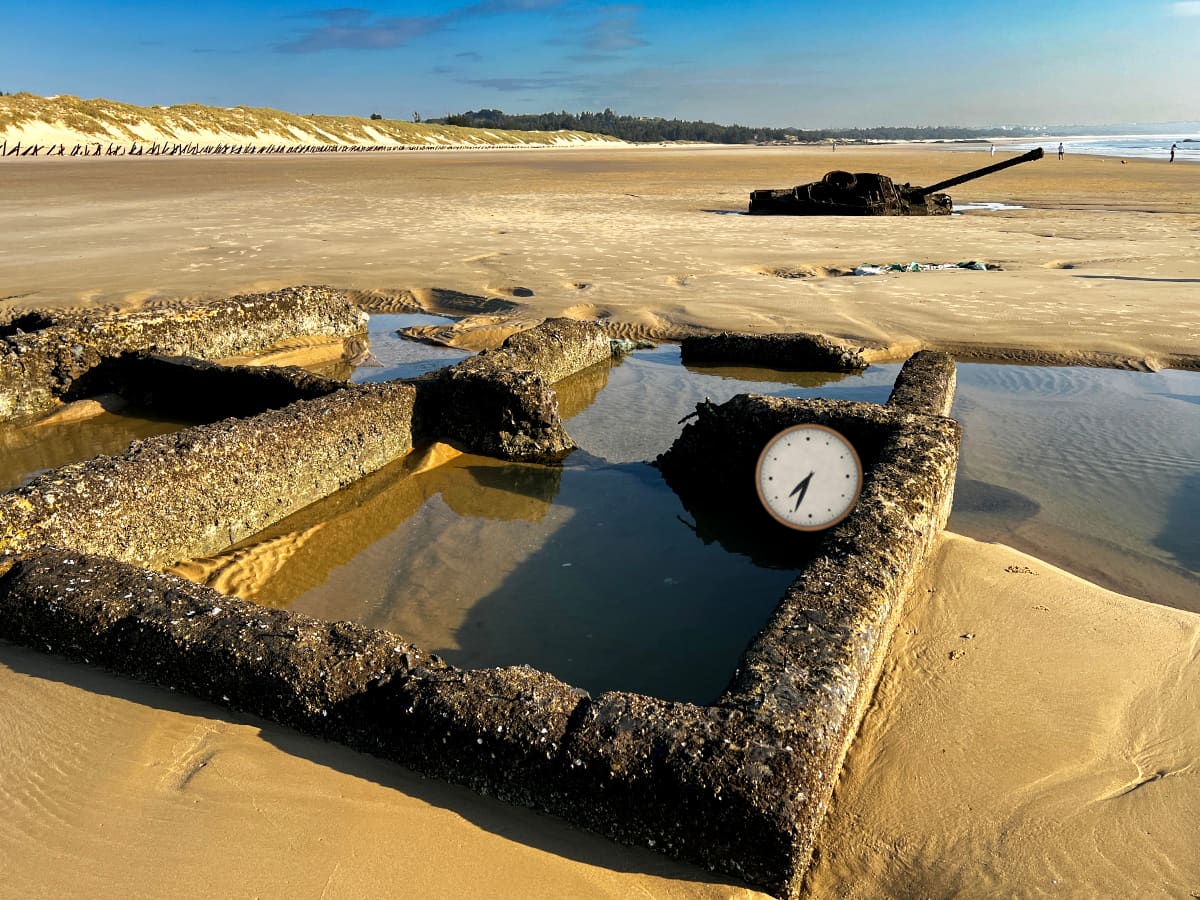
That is h=7 m=34
